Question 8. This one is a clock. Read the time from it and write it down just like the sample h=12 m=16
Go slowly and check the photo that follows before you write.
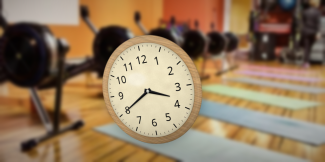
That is h=3 m=40
